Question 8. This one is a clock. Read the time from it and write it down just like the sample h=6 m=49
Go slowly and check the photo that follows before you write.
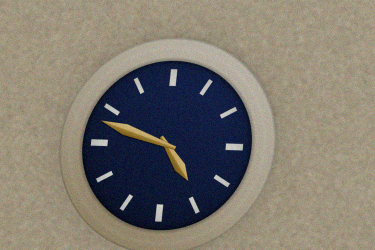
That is h=4 m=48
